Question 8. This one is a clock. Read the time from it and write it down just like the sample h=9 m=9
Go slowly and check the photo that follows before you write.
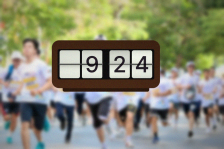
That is h=9 m=24
